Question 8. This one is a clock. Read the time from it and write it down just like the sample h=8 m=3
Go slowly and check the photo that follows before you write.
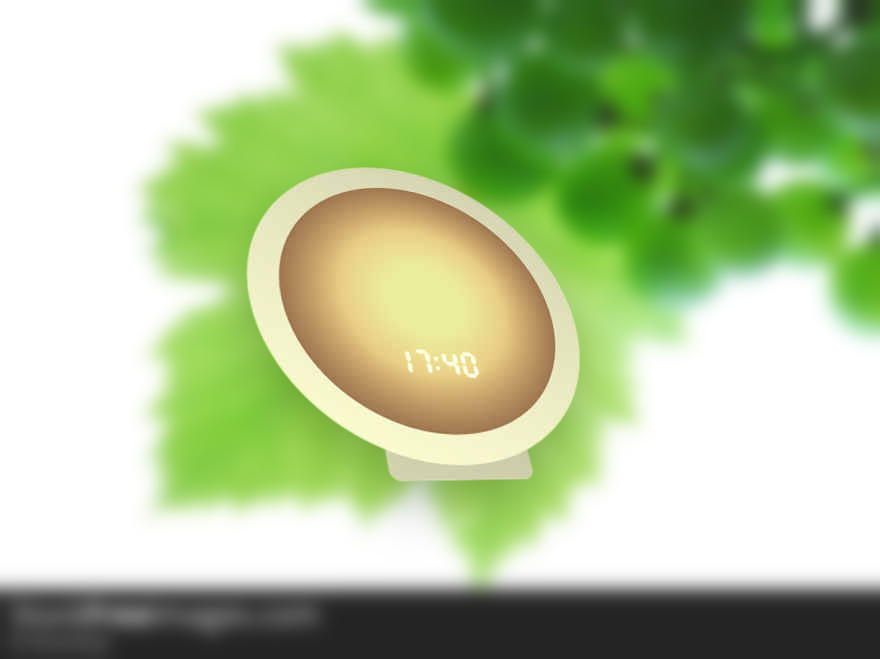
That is h=17 m=40
